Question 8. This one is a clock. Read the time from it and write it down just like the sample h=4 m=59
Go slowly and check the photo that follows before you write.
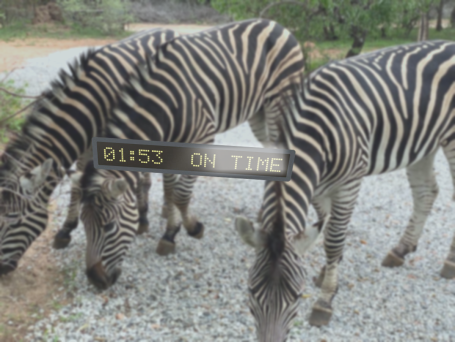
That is h=1 m=53
